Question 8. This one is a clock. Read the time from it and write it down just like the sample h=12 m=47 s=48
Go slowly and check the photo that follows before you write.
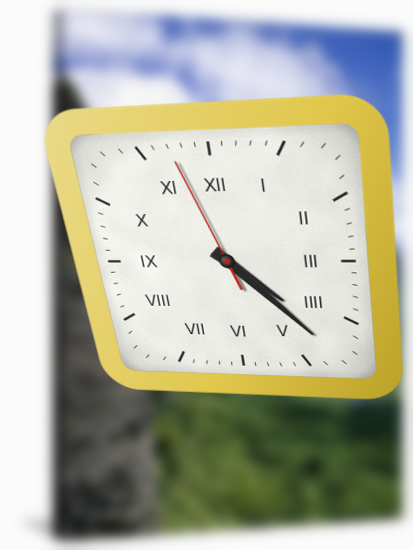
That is h=4 m=22 s=57
